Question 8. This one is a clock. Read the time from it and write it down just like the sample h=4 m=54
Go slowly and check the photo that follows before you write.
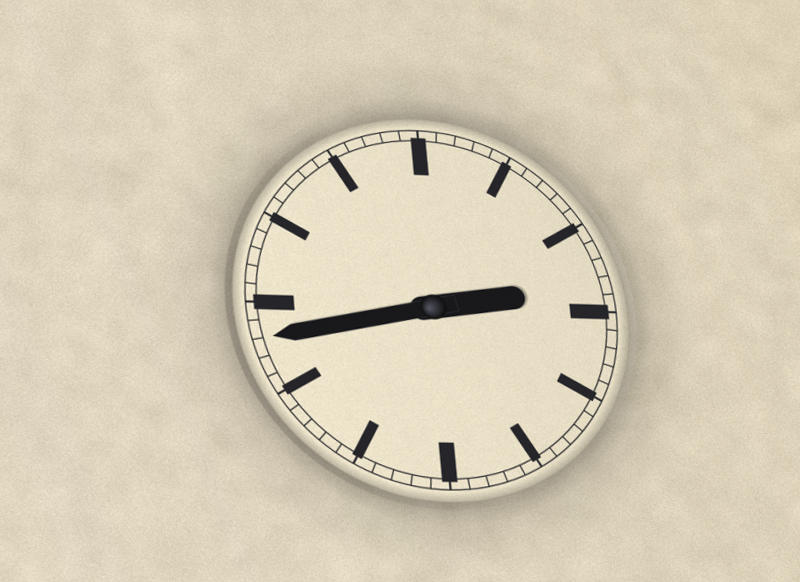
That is h=2 m=43
